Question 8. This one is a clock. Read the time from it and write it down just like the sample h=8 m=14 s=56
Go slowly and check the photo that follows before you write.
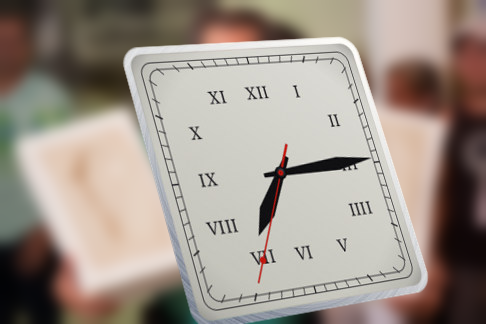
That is h=7 m=14 s=35
